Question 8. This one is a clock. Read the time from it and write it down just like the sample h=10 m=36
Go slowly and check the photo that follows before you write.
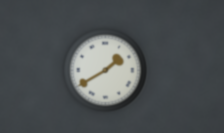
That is h=1 m=40
